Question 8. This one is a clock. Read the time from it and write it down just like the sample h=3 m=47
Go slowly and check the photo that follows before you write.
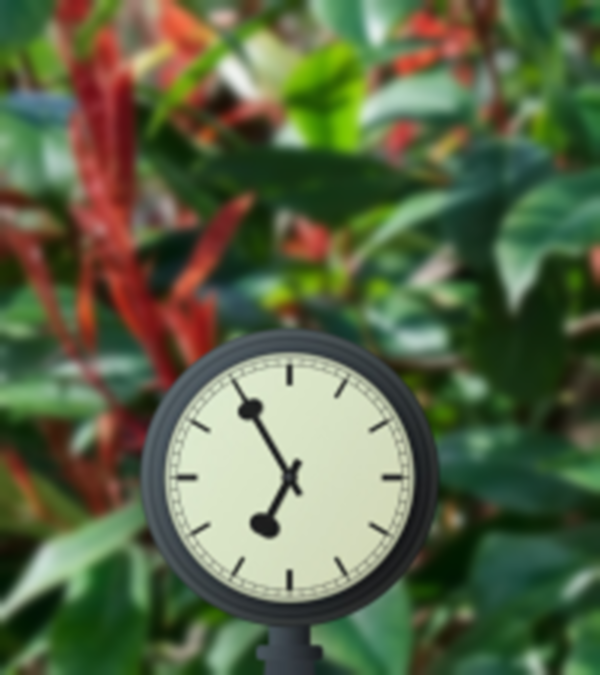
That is h=6 m=55
